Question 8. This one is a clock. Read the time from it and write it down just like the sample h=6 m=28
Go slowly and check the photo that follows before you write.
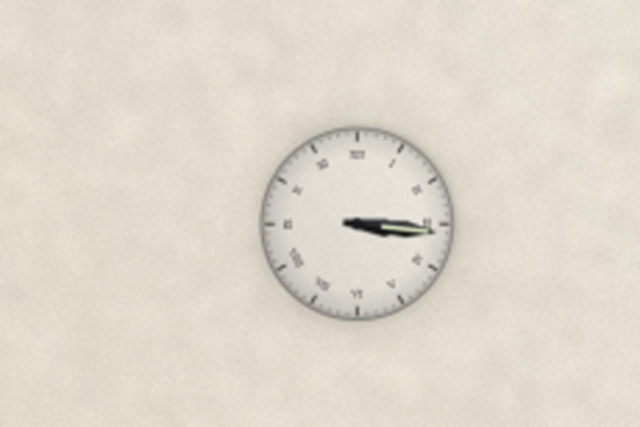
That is h=3 m=16
